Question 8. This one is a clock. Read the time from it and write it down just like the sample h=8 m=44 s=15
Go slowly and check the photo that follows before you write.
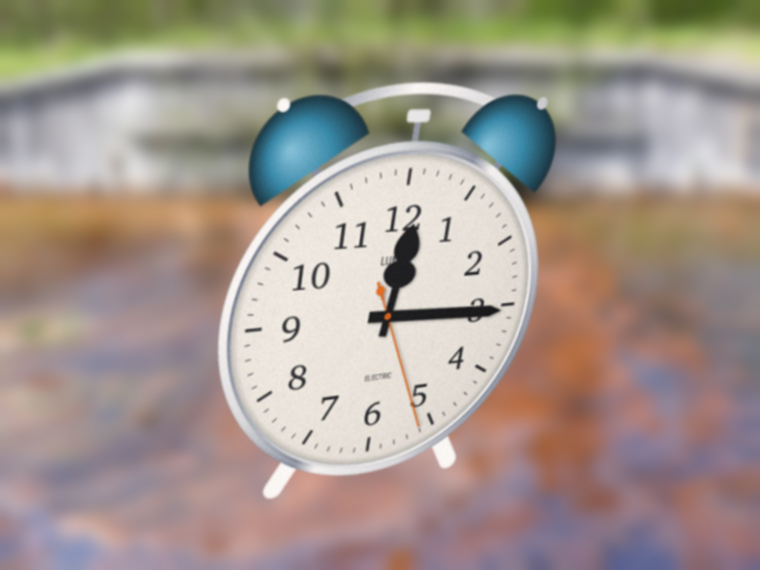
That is h=12 m=15 s=26
